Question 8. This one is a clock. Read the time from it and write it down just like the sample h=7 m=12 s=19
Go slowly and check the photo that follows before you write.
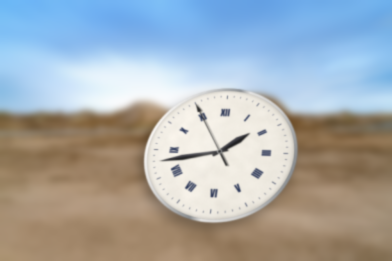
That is h=1 m=42 s=55
